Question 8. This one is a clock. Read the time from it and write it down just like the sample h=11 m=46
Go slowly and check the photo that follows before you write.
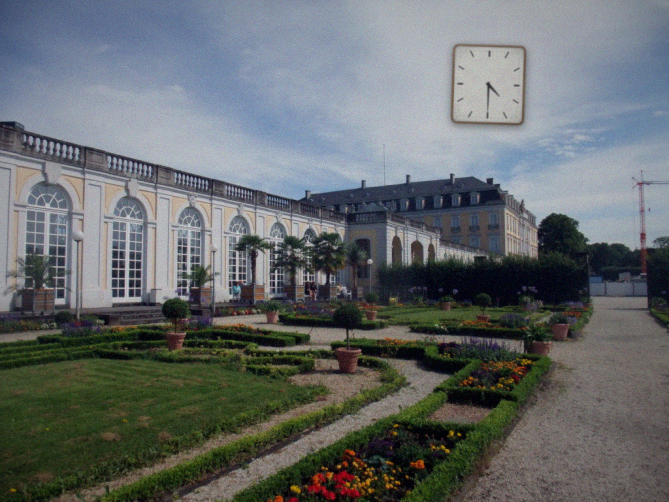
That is h=4 m=30
